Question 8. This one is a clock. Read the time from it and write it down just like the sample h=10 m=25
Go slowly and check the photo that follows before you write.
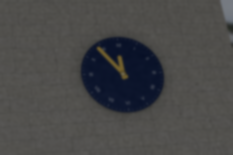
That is h=11 m=54
